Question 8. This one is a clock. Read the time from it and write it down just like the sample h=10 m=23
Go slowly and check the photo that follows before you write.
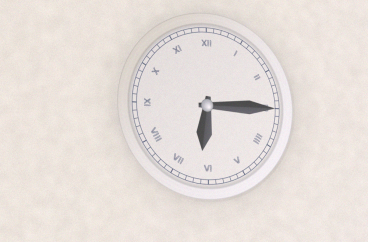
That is h=6 m=15
